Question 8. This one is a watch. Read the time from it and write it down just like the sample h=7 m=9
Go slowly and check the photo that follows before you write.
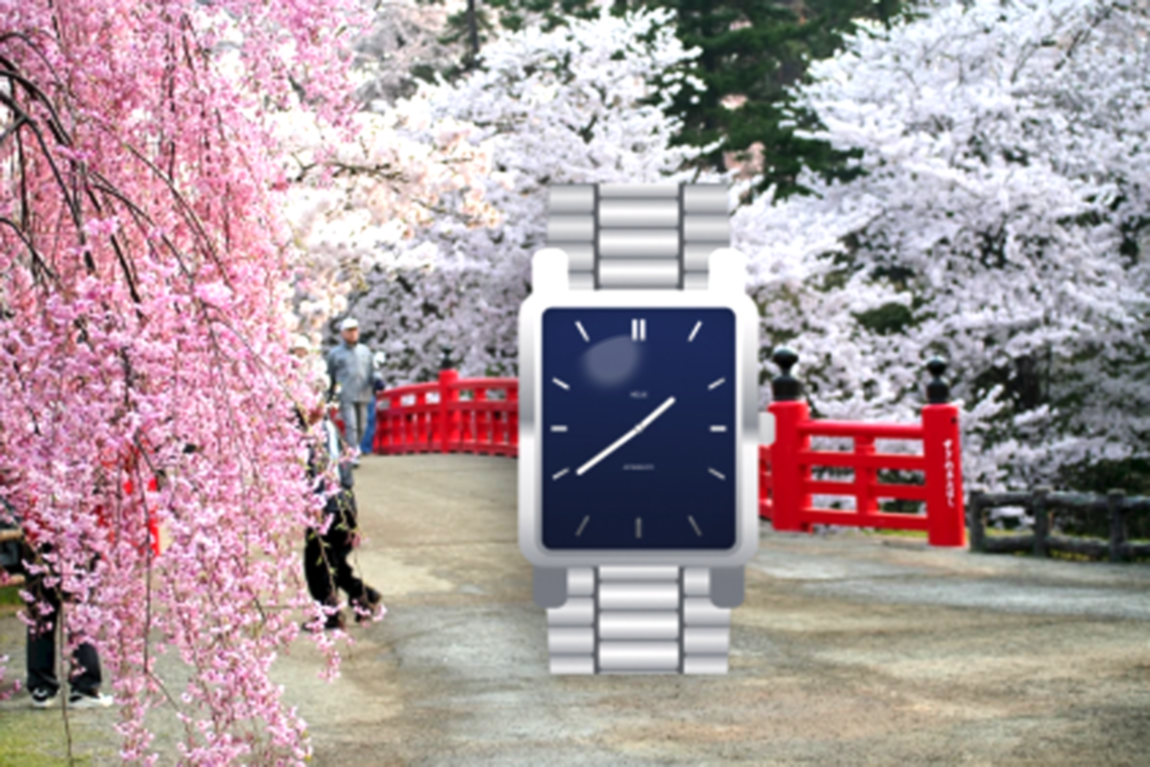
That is h=1 m=39
